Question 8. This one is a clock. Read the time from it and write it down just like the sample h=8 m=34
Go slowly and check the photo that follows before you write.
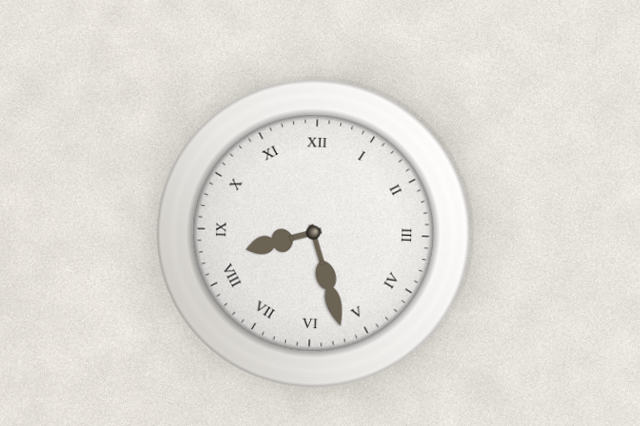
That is h=8 m=27
